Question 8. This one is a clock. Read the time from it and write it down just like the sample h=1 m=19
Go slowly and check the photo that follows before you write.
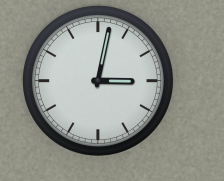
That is h=3 m=2
